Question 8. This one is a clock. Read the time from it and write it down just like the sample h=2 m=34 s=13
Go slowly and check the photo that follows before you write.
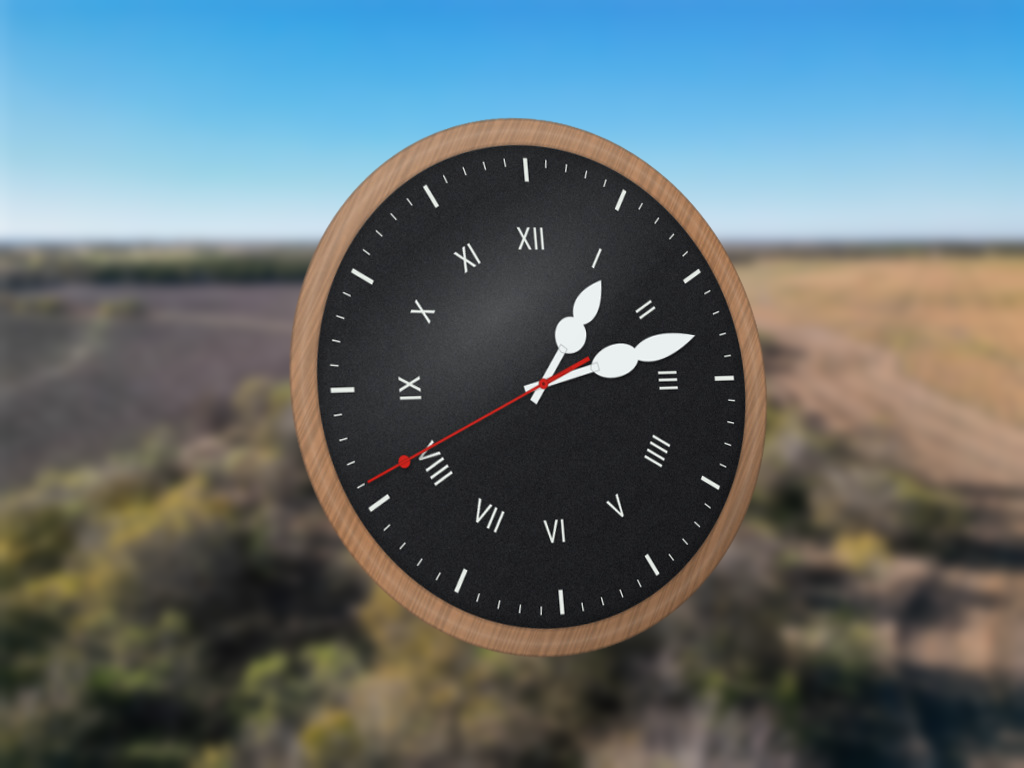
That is h=1 m=12 s=41
